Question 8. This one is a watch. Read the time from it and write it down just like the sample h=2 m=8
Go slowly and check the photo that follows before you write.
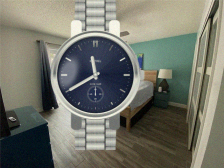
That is h=11 m=40
